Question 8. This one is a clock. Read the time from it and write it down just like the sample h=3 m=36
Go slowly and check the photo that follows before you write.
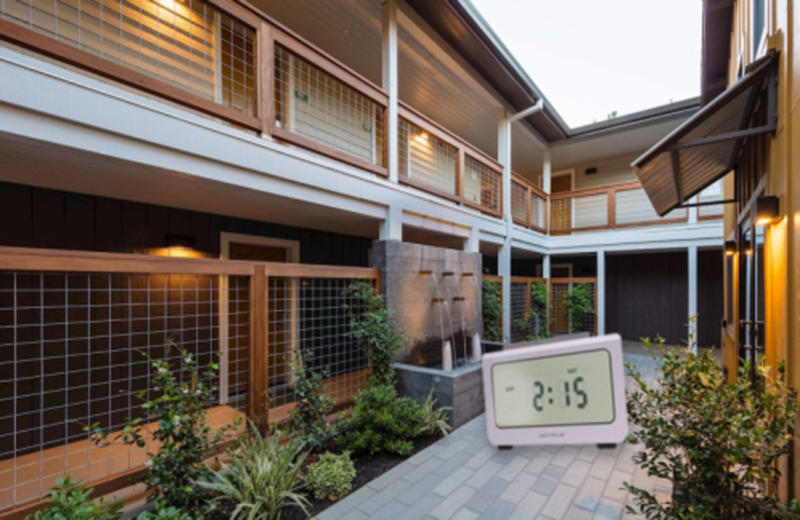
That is h=2 m=15
